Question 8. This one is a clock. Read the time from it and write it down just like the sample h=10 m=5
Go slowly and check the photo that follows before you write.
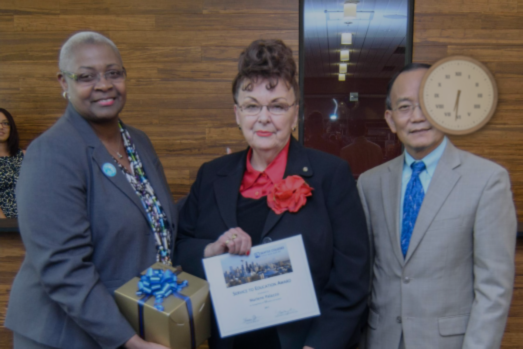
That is h=6 m=31
